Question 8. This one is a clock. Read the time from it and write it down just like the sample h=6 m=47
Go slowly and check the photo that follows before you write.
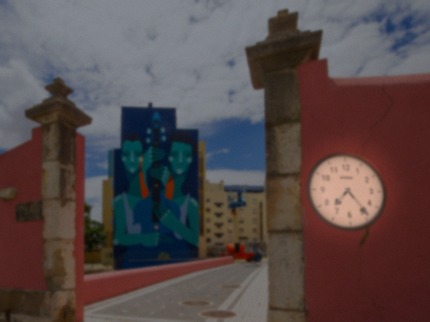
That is h=7 m=24
